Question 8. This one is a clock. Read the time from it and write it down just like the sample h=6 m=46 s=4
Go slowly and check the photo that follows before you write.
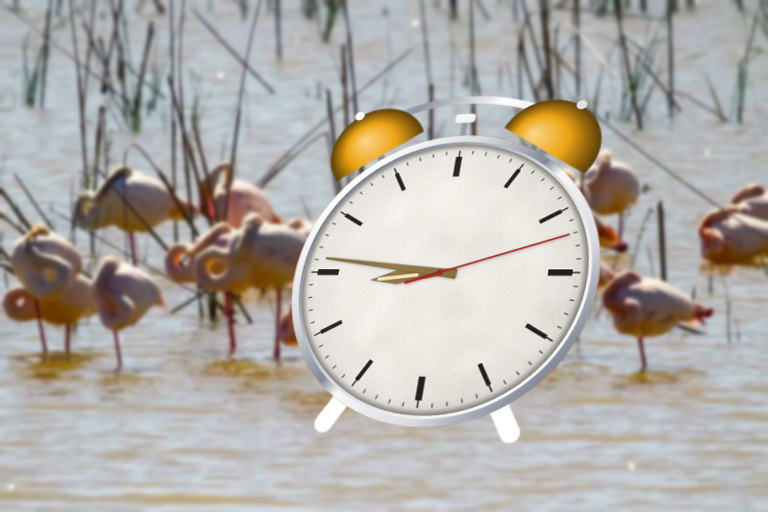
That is h=8 m=46 s=12
